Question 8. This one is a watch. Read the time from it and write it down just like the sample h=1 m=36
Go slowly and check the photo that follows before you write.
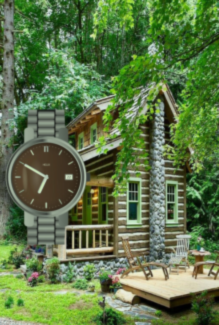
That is h=6 m=50
